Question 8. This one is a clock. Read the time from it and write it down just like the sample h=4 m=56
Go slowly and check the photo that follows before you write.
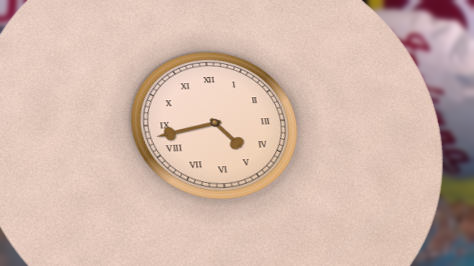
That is h=4 m=43
